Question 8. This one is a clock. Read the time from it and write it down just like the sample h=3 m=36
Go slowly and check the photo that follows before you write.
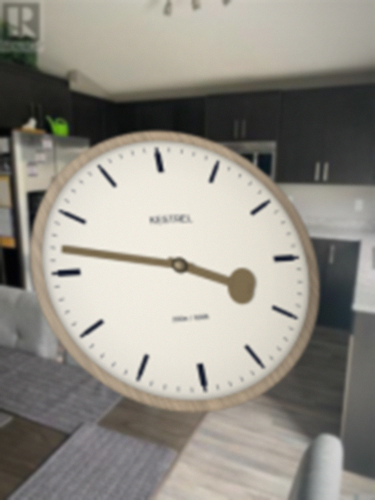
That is h=3 m=47
